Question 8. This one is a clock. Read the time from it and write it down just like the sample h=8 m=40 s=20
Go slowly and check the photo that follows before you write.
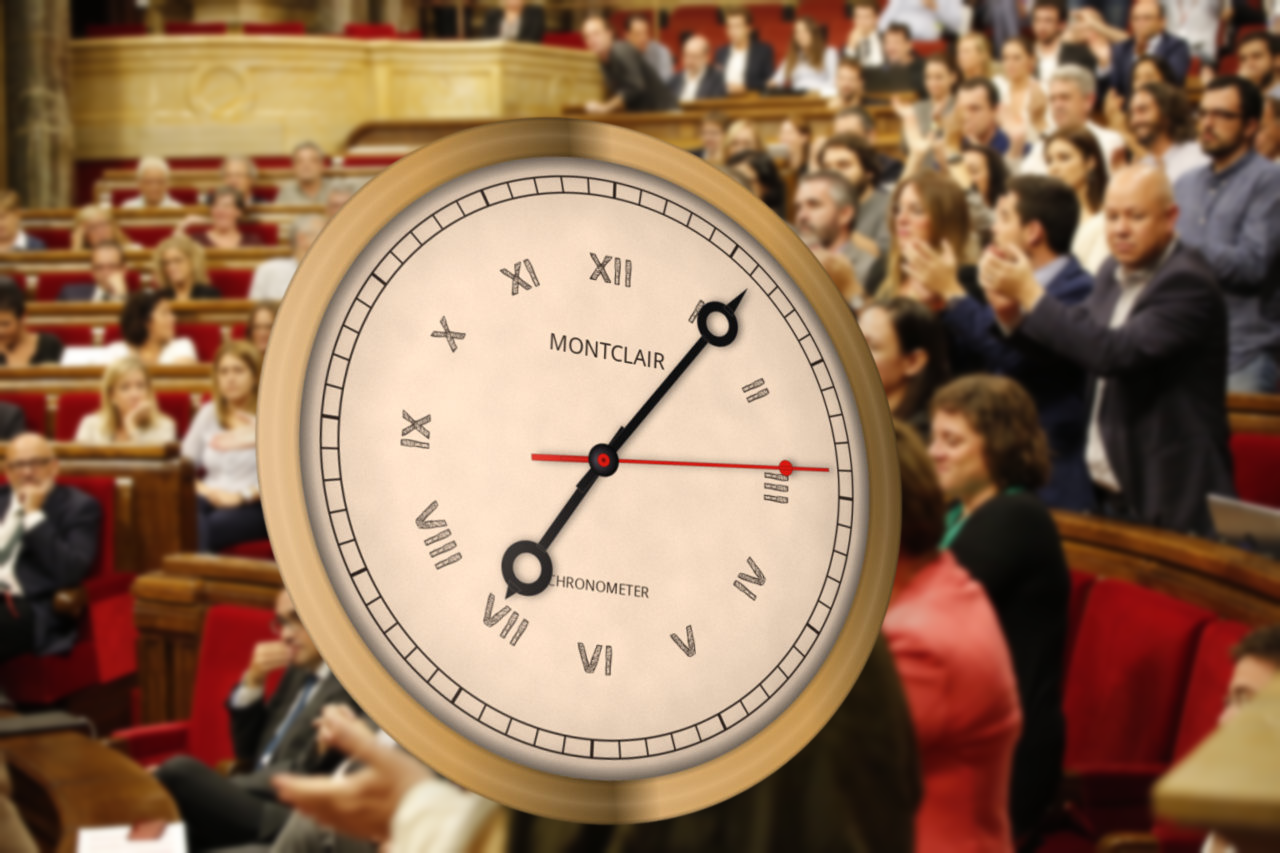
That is h=7 m=6 s=14
